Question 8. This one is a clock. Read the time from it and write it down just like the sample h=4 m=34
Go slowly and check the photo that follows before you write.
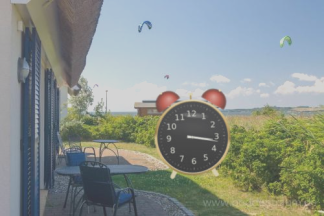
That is h=3 m=17
